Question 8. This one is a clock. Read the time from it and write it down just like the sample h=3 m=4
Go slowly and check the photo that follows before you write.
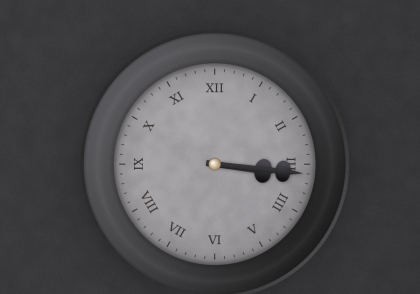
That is h=3 m=16
